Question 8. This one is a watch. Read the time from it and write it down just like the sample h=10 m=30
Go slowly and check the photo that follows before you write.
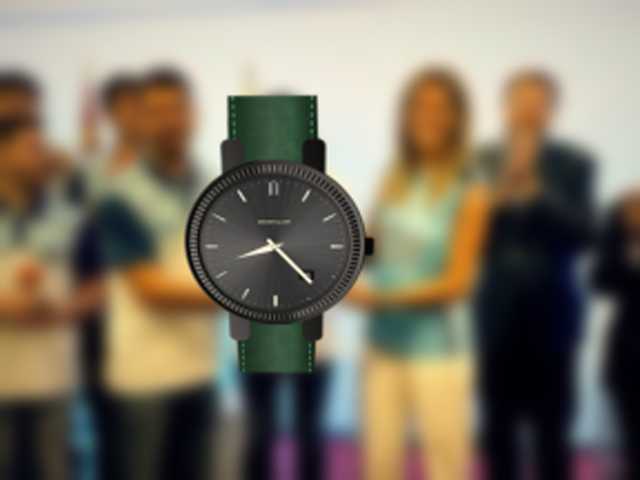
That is h=8 m=23
